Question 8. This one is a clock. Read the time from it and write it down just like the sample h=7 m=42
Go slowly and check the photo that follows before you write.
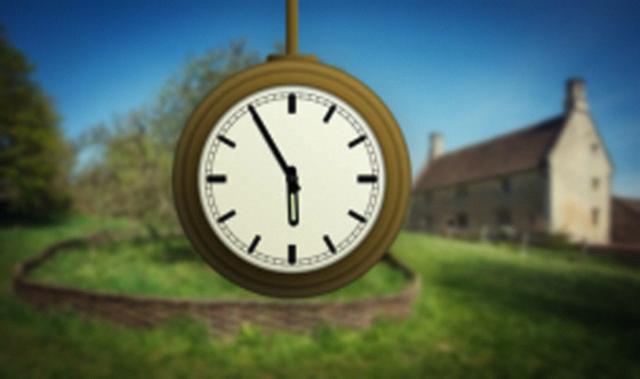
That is h=5 m=55
